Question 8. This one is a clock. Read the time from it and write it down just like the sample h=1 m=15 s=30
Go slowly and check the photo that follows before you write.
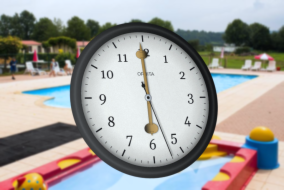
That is h=5 m=59 s=27
